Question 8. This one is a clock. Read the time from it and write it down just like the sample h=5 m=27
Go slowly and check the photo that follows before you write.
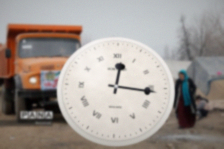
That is h=12 m=16
